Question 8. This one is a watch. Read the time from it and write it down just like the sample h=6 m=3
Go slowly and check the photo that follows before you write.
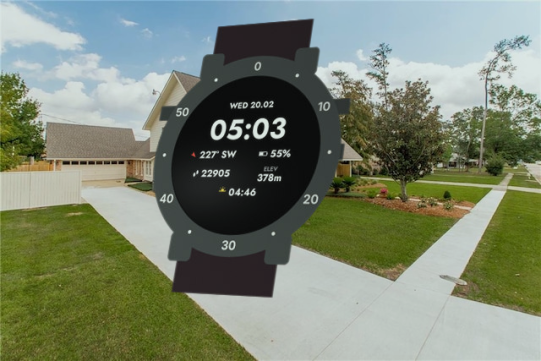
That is h=5 m=3
